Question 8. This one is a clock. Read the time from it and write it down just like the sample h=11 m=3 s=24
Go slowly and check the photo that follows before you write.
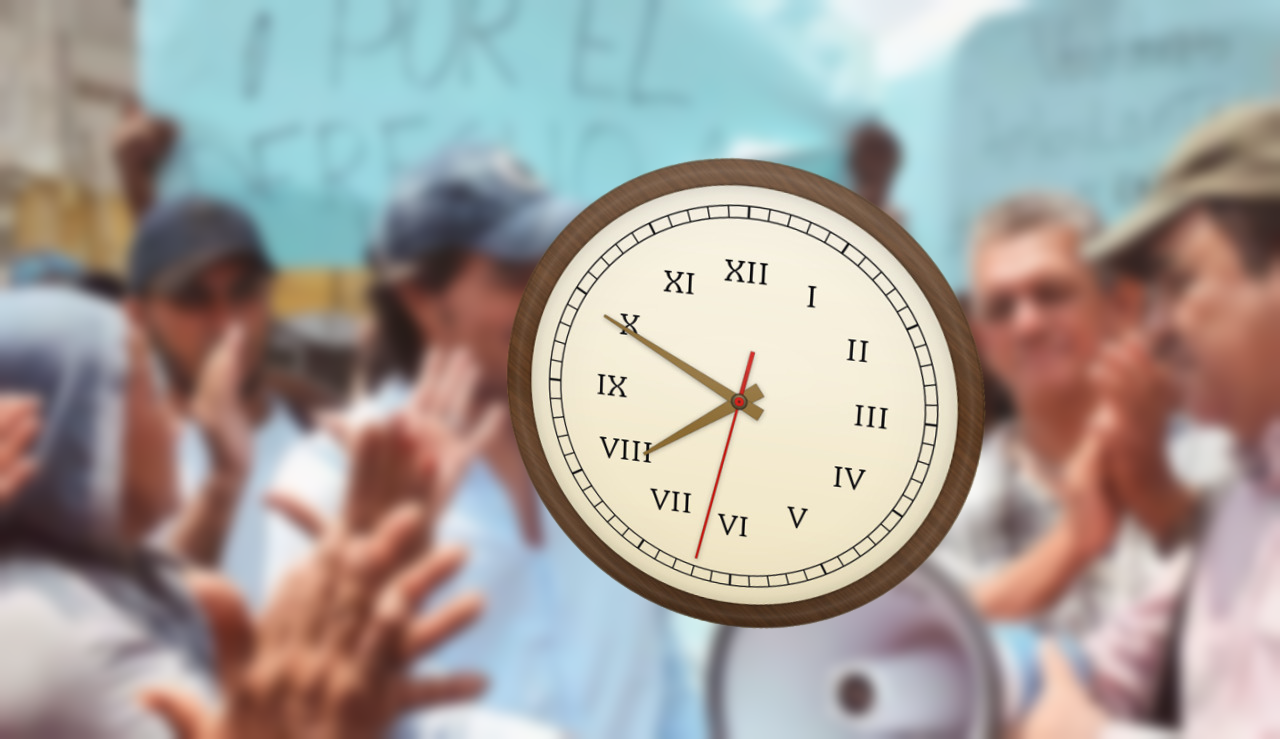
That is h=7 m=49 s=32
